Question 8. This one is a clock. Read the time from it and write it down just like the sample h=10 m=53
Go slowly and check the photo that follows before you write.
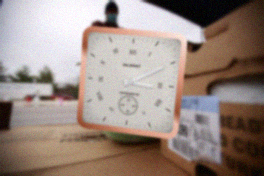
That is h=3 m=10
